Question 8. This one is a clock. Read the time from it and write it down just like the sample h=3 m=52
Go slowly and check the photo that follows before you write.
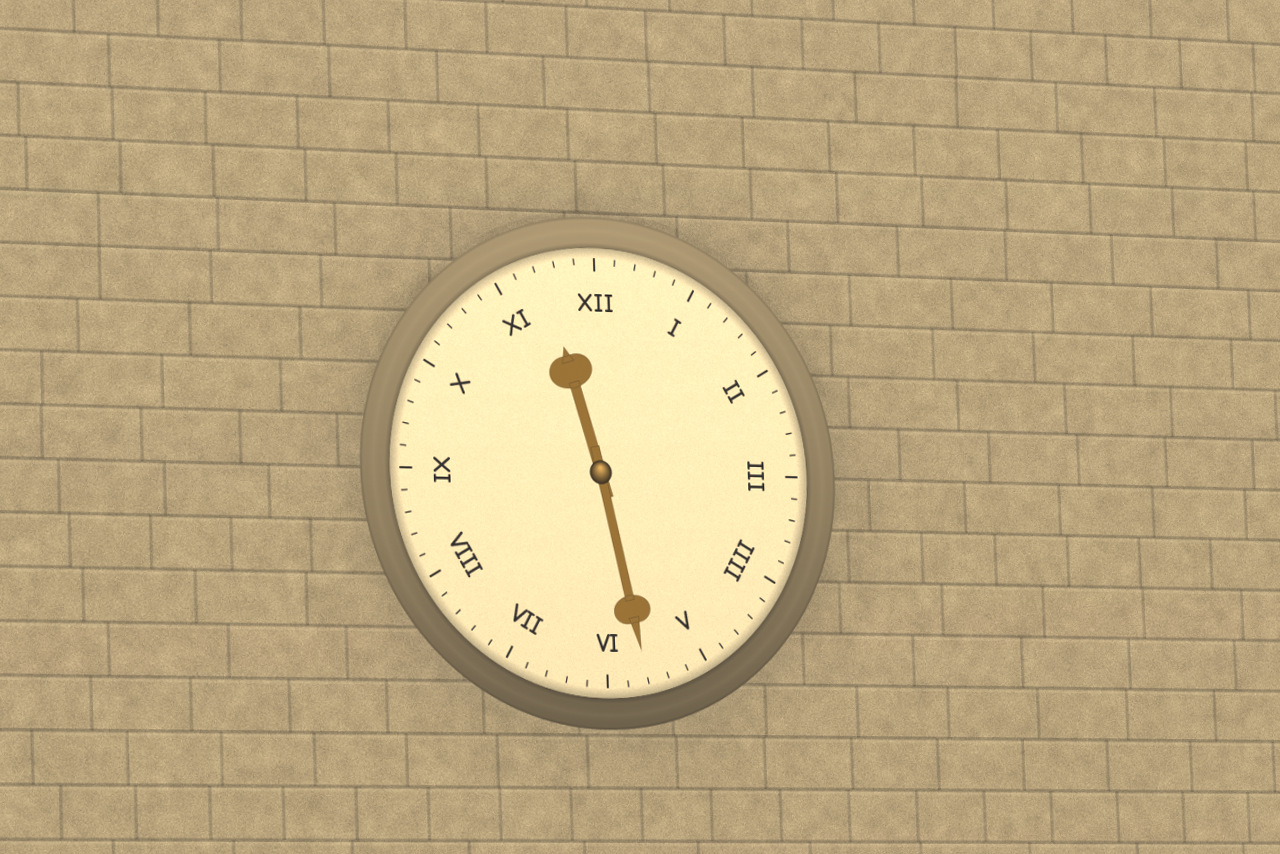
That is h=11 m=28
